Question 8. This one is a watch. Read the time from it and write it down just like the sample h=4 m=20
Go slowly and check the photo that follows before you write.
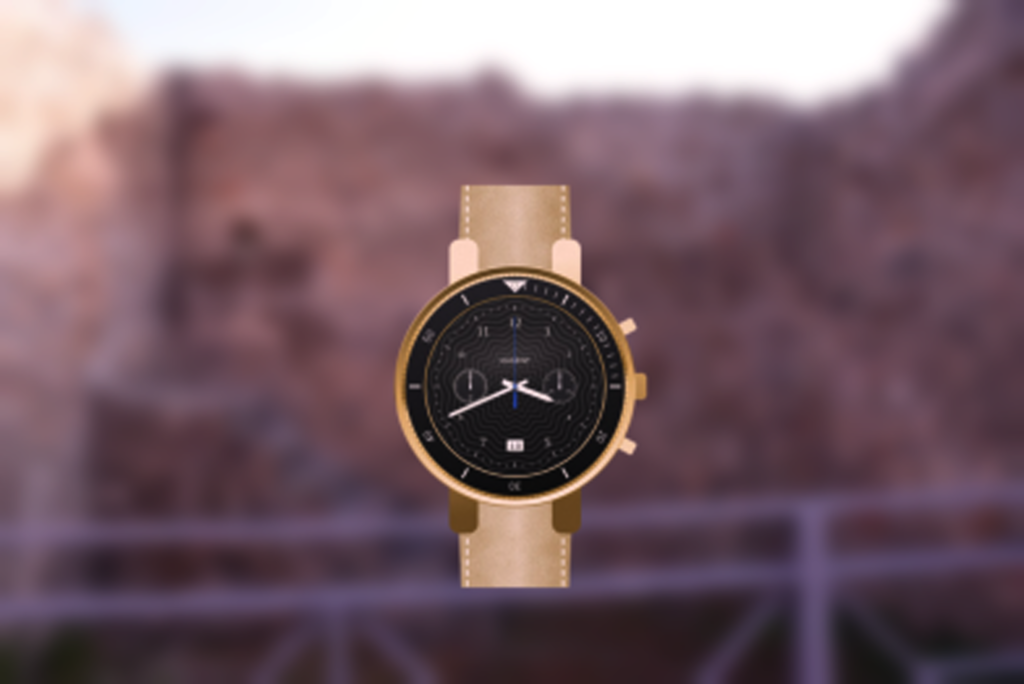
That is h=3 m=41
